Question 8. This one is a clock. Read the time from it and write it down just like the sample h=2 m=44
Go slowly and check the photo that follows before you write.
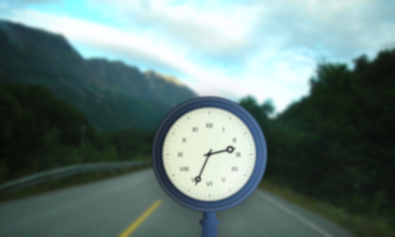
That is h=2 m=34
